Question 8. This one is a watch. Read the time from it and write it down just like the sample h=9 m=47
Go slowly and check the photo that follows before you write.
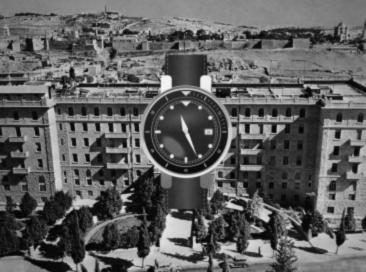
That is h=11 m=26
